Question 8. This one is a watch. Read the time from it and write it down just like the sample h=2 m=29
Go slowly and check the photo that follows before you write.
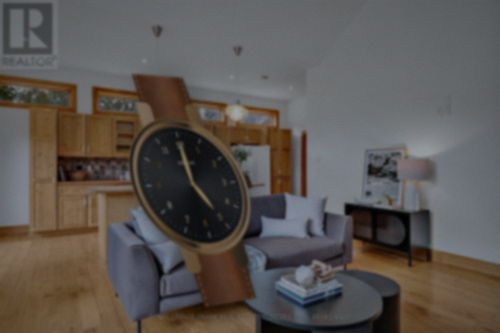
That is h=5 m=0
